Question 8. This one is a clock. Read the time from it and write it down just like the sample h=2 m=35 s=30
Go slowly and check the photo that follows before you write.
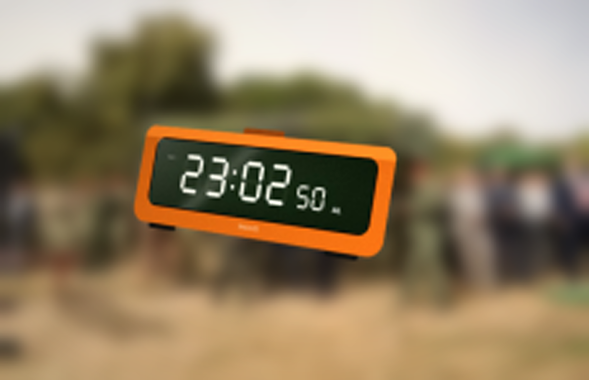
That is h=23 m=2 s=50
